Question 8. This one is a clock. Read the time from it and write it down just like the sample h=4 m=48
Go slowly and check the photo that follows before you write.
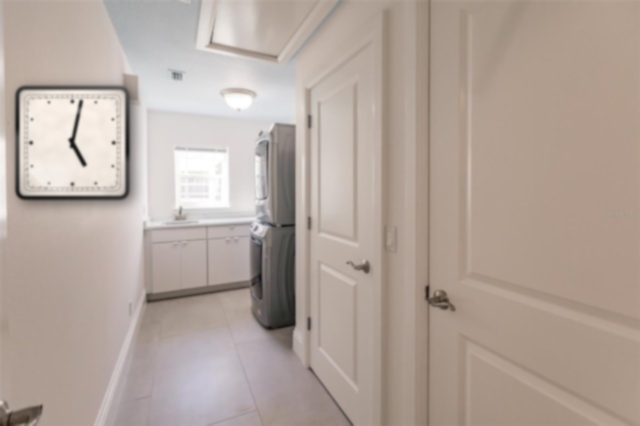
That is h=5 m=2
